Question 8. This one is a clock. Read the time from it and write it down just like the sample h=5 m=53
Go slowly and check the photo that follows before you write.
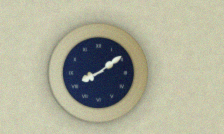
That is h=8 m=9
